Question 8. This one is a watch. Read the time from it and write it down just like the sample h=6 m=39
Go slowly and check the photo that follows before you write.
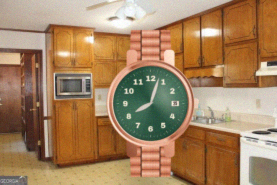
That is h=8 m=3
